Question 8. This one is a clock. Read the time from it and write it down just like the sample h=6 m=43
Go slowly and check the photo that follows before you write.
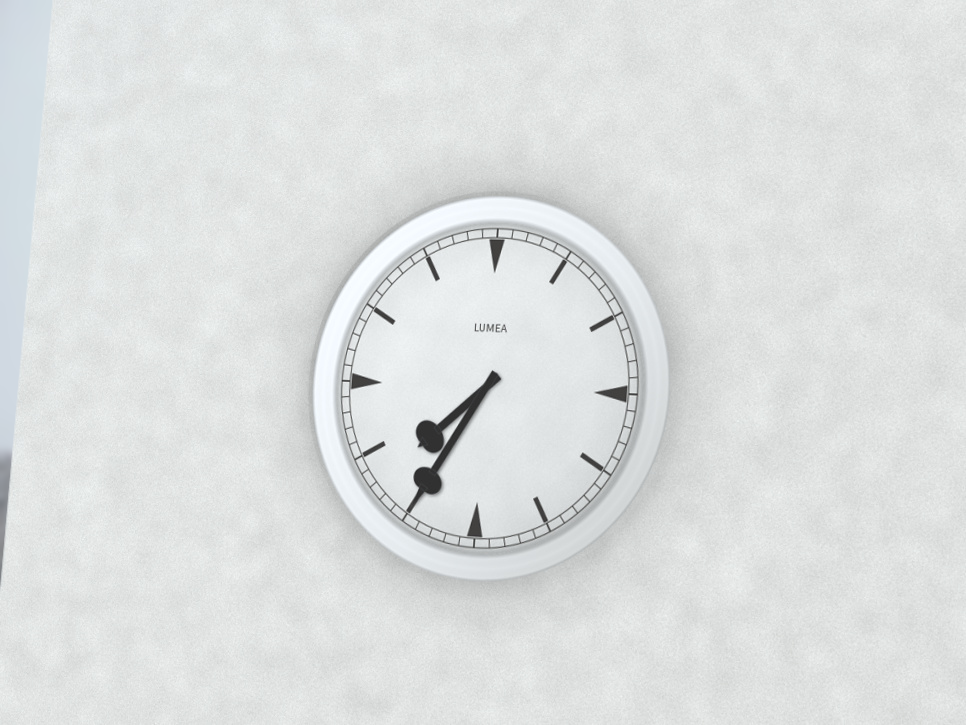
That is h=7 m=35
